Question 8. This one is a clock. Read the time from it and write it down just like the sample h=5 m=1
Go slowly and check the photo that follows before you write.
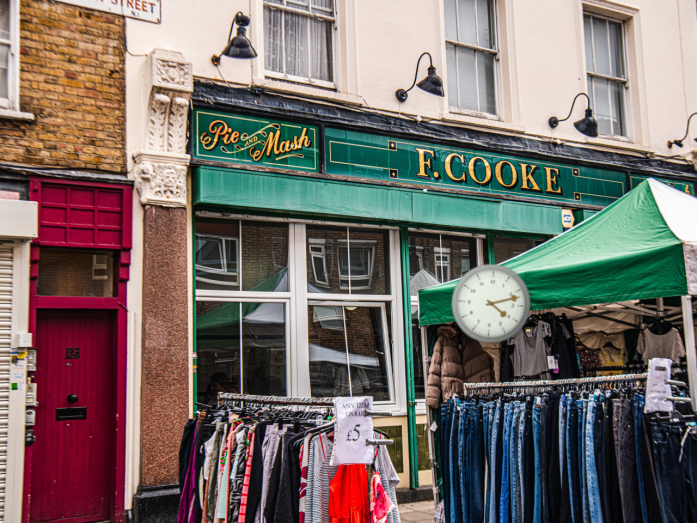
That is h=4 m=12
